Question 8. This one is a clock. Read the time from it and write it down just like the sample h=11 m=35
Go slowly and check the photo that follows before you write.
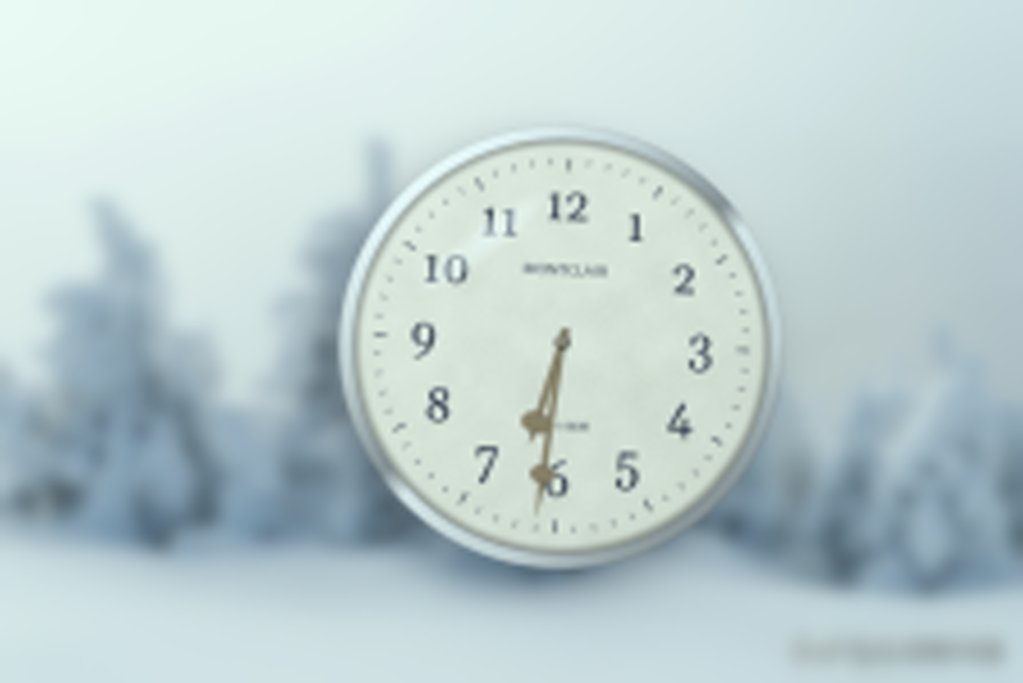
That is h=6 m=31
